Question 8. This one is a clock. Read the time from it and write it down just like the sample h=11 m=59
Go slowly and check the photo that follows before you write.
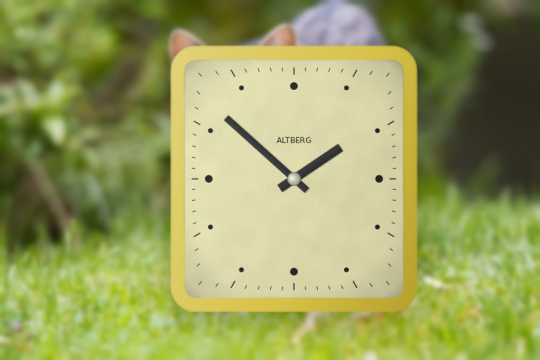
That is h=1 m=52
